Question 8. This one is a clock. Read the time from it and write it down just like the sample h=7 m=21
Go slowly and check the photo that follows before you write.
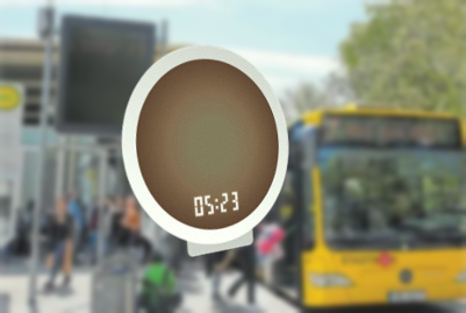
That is h=5 m=23
